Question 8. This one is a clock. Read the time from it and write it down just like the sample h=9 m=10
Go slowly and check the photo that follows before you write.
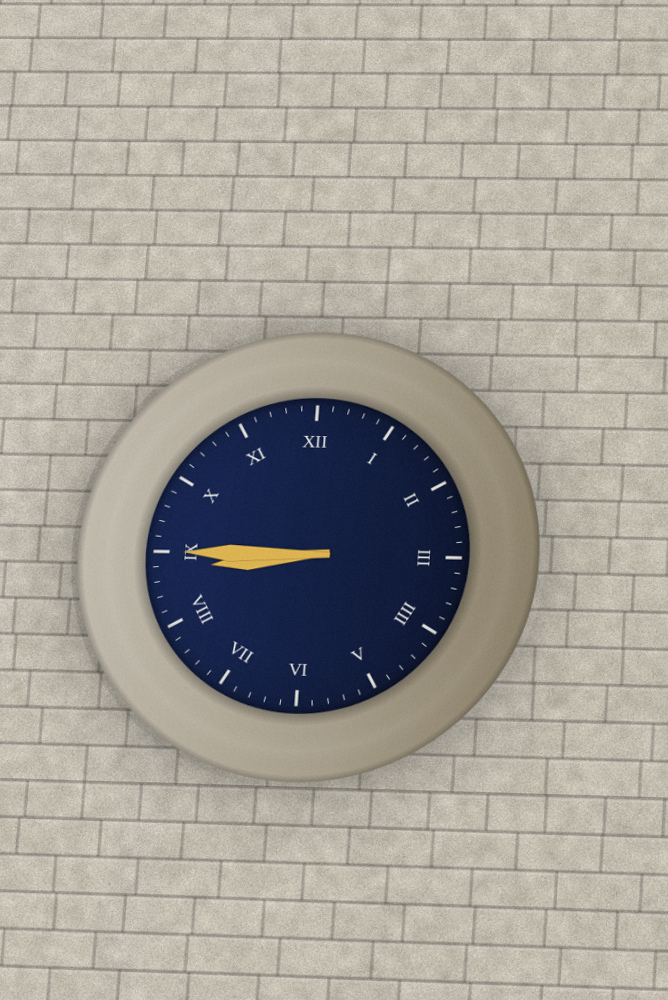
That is h=8 m=45
